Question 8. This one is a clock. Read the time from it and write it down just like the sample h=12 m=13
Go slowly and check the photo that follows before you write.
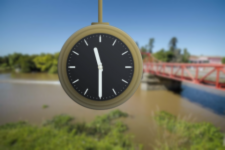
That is h=11 m=30
